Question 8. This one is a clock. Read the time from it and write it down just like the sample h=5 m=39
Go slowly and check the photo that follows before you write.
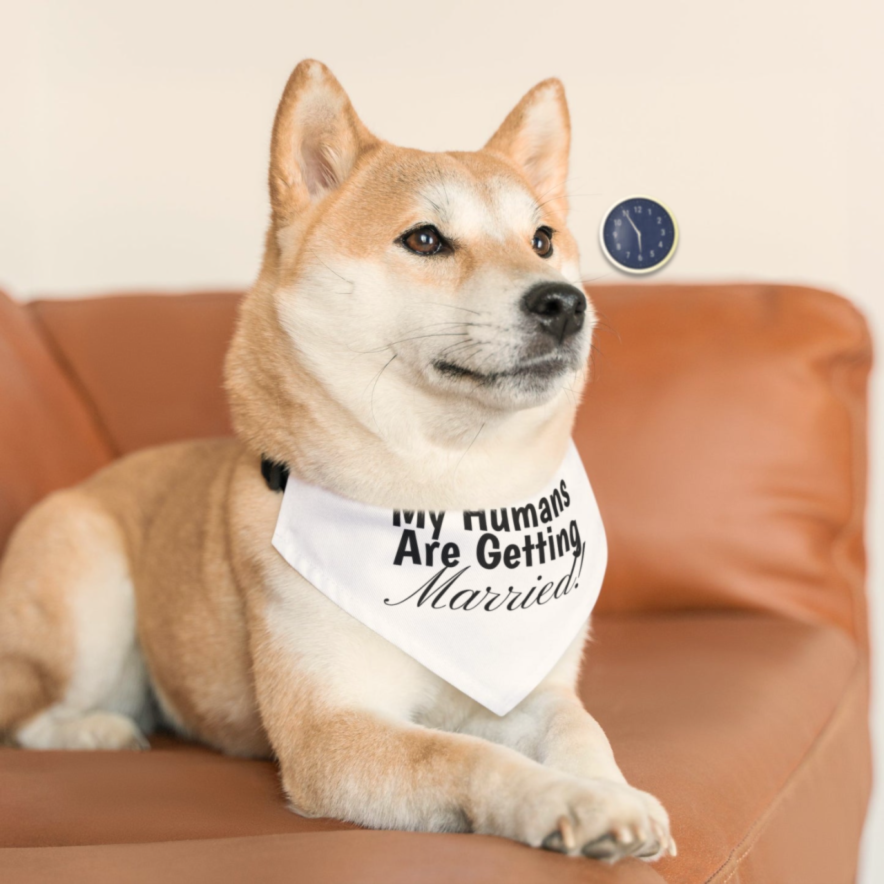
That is h=5 m=55
